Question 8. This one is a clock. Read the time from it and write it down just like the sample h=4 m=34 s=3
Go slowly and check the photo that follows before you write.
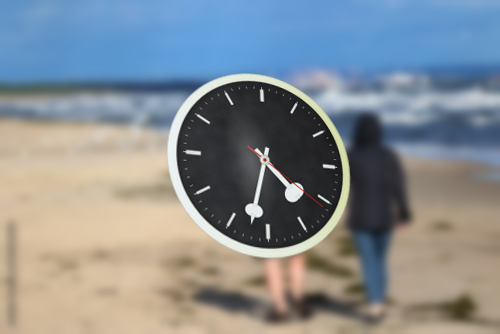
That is h=4 m=32 s=21
